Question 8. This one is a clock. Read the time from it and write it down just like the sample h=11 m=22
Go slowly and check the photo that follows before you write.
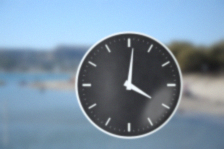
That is h=4 m=1
